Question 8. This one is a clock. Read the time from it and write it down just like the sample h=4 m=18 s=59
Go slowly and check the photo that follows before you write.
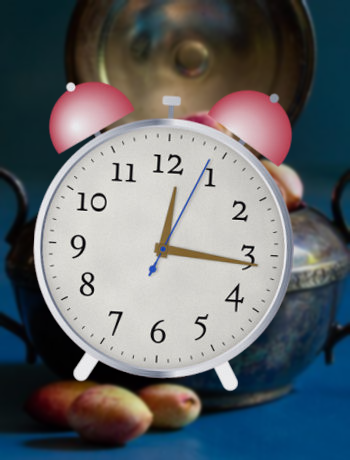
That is h=12 m=16 s=4
